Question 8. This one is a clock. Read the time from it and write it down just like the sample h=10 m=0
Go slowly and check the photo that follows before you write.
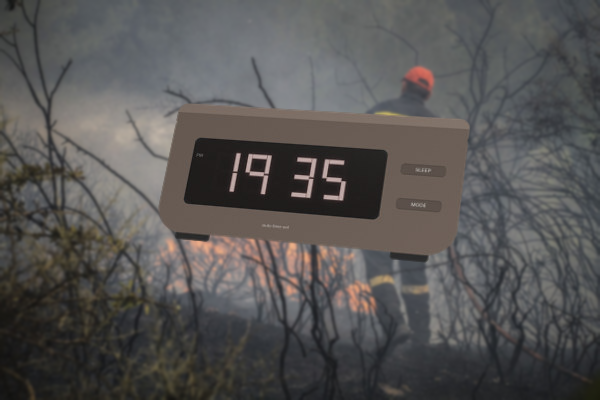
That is h=19 m=35
